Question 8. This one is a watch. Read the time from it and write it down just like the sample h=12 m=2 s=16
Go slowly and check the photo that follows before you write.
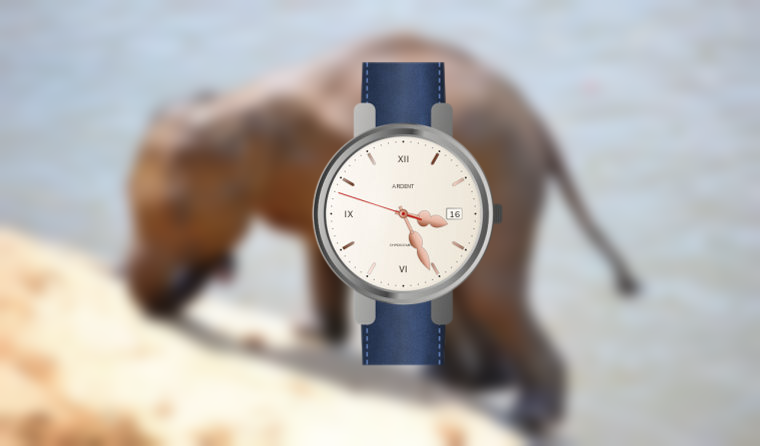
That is h=3 m=25 s=48
